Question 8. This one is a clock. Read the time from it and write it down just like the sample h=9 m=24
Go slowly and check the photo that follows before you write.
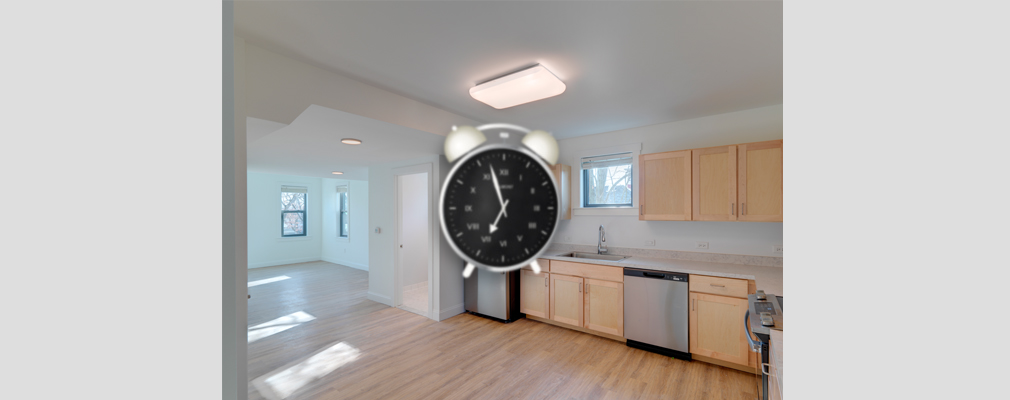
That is h=6 m=57
